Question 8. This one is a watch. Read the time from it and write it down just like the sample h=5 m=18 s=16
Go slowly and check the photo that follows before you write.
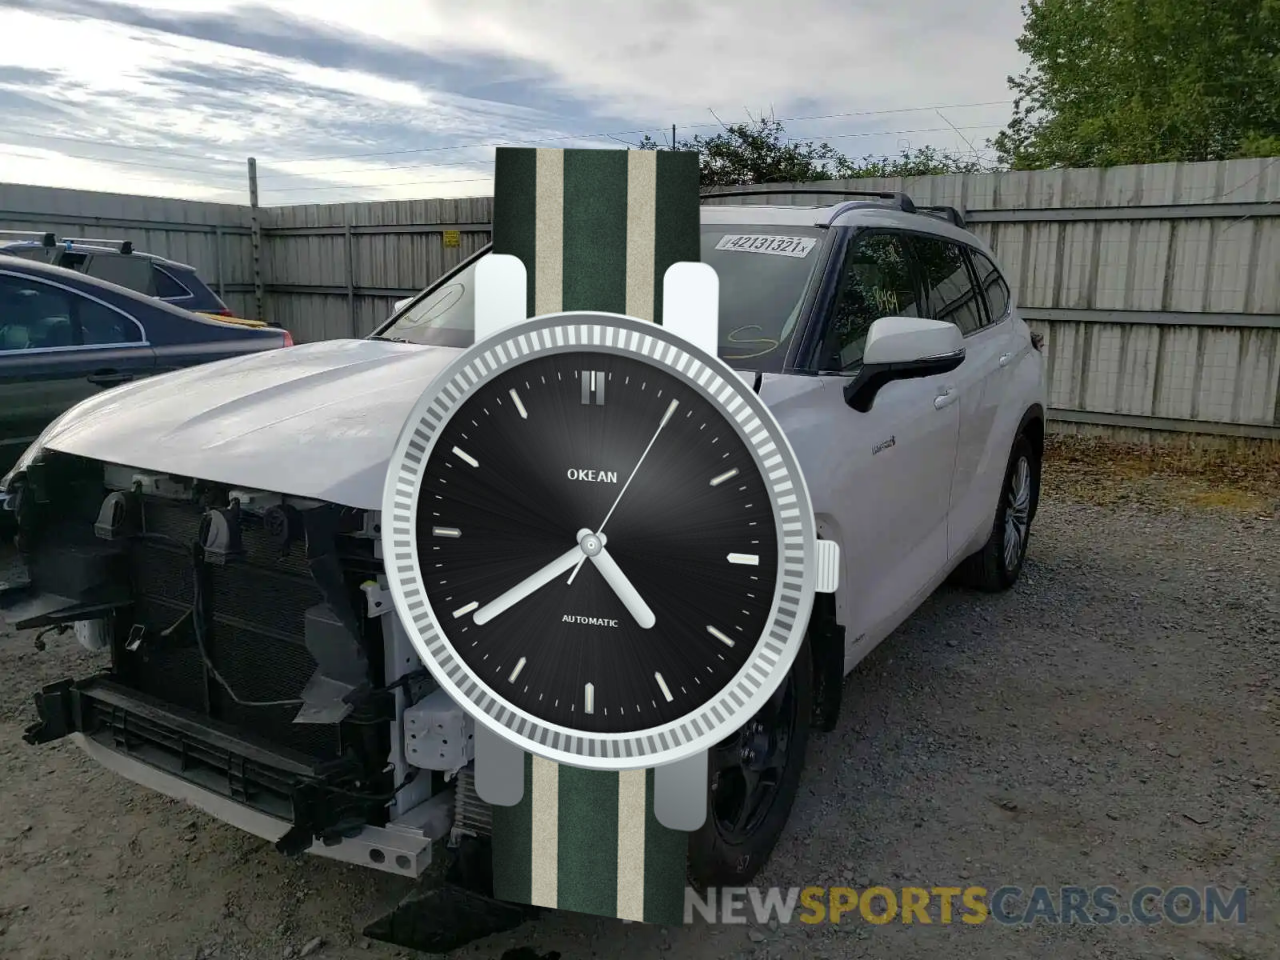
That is h=4 m=39 s=5
